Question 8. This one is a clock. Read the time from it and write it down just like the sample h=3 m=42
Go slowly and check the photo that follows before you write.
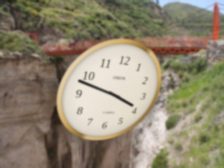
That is h=3 m=48
